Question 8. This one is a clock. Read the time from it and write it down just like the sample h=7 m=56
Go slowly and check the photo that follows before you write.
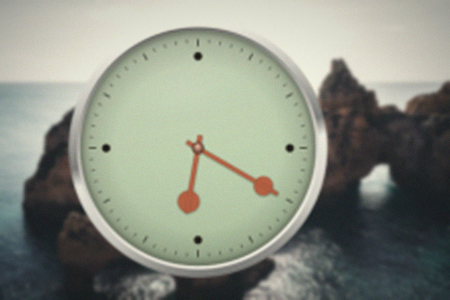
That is h=6 m=20
